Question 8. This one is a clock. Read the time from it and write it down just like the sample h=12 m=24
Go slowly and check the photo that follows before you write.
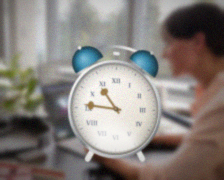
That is h=10 m=46
